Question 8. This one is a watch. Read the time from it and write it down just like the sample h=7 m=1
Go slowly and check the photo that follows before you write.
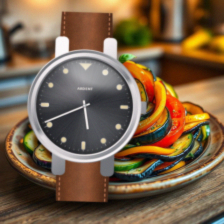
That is h=5 m=41
